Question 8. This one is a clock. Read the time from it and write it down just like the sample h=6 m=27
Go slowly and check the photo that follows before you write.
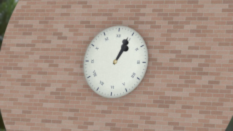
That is h=1 m=4
